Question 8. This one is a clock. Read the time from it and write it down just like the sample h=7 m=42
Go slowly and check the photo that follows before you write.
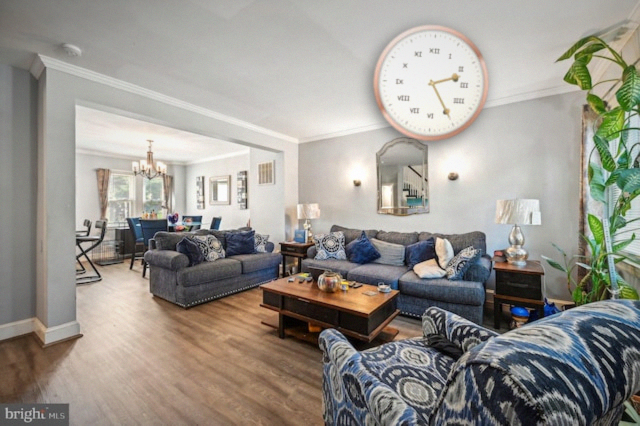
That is h=2 m=25
